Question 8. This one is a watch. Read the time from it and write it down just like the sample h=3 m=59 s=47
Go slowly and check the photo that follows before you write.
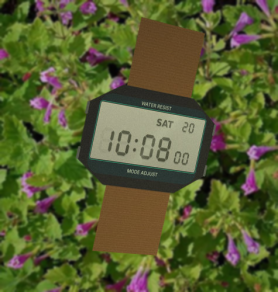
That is h=10 m=8 s=0
